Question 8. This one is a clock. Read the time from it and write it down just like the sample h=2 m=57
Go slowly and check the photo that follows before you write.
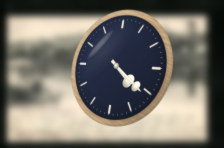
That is h=4 m=21
